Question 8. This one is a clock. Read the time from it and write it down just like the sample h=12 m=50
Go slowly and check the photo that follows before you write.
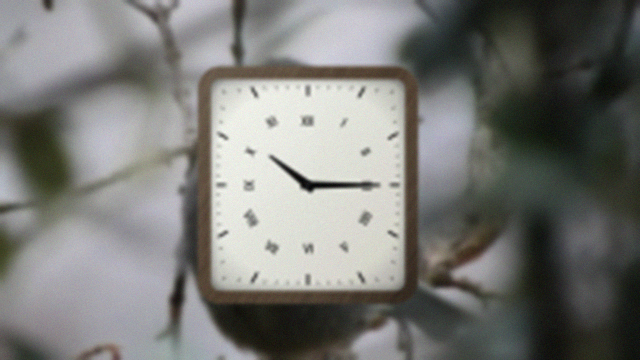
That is h=10 m=15
